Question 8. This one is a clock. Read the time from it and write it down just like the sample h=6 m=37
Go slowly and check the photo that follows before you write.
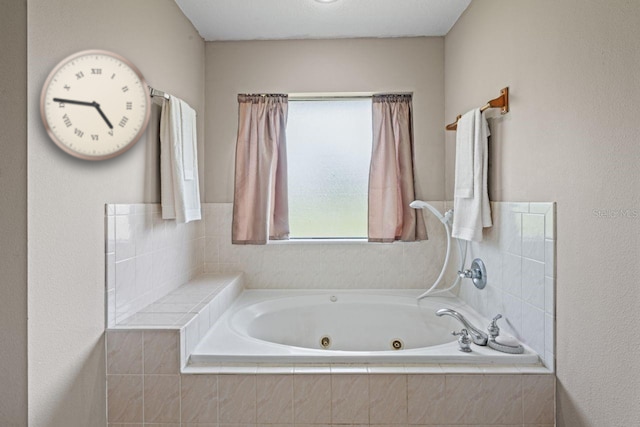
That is h=4 m=46
